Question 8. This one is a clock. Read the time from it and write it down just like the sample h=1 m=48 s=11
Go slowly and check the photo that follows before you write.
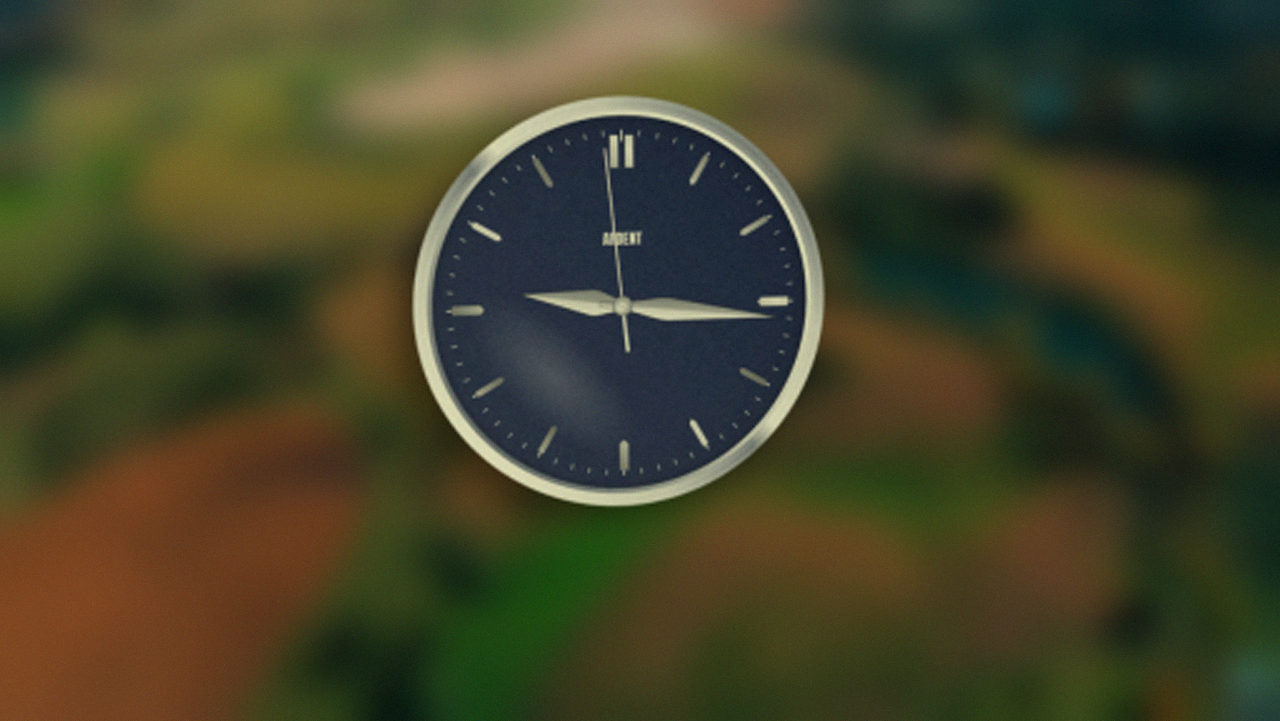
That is h=9 m=15 s=59
